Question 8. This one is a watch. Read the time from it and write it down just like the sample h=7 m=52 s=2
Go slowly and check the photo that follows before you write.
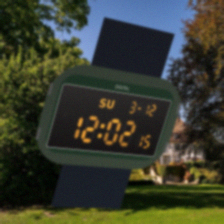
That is h=12 m=2 s=15
